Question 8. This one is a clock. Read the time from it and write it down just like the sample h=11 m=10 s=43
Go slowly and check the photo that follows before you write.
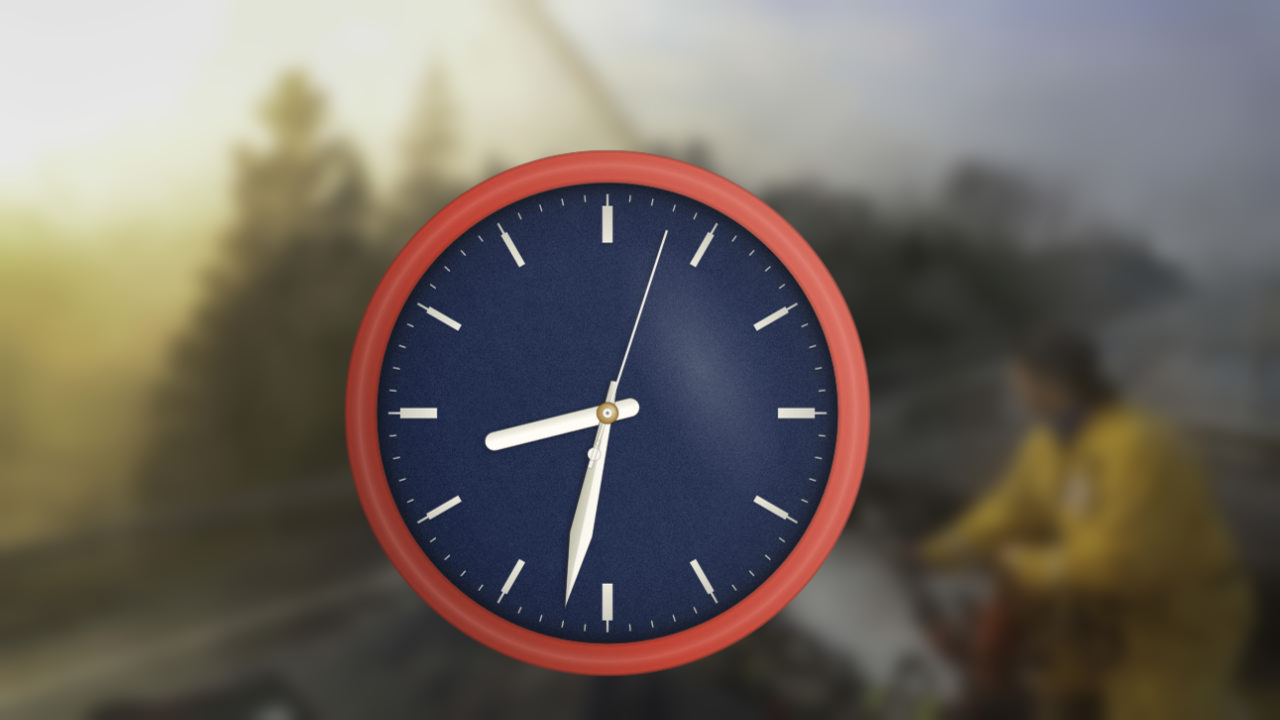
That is h=8 m=32 s=3
